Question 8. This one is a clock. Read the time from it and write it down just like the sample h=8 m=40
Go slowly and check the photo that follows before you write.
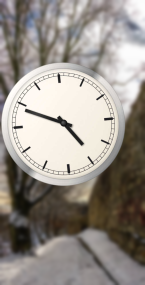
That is h=4 m=49
